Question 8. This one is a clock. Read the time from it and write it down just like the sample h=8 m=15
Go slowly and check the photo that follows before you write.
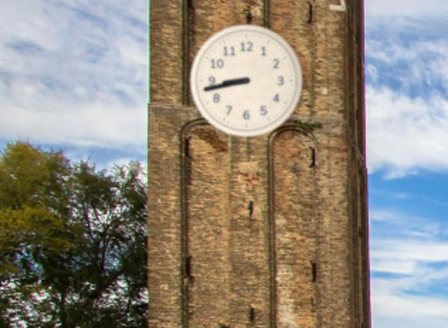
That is h=8 m=43
